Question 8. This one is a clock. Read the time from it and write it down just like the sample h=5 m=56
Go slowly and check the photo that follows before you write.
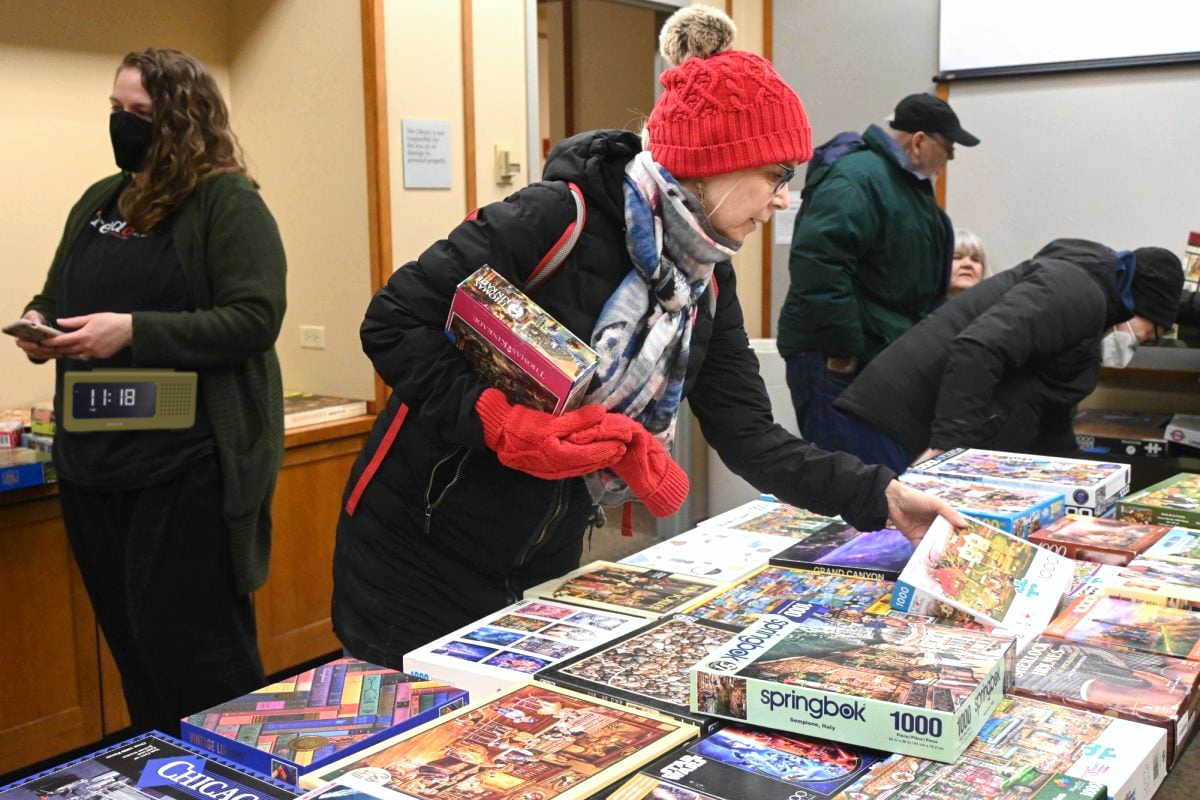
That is h=11 m=18
